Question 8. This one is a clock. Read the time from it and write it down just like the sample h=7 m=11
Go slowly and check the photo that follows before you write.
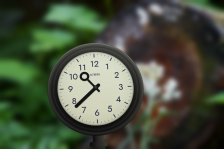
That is h=10 m=38
